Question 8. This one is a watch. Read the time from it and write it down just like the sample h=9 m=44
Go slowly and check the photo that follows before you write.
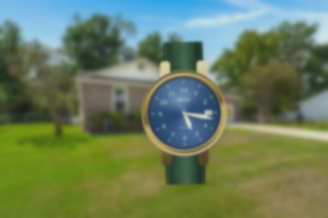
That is h=5 m=17
